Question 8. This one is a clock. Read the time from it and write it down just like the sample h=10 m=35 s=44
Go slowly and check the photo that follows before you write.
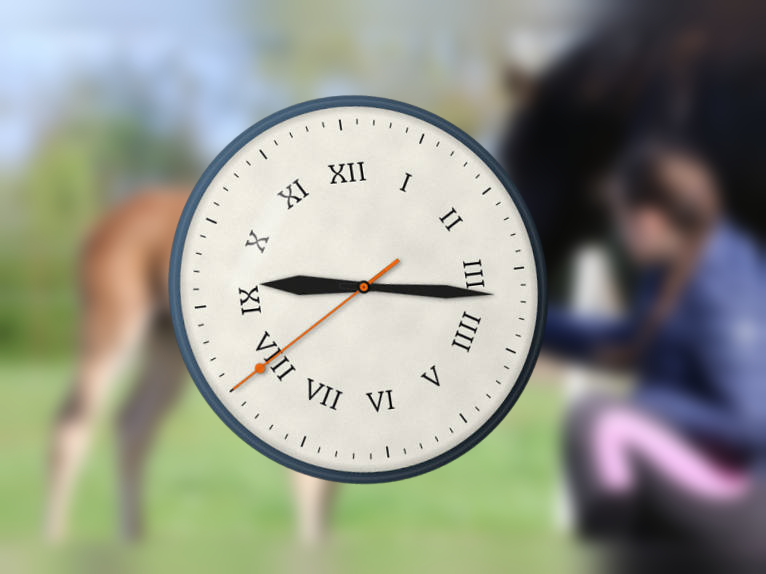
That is h=9 m=16 s=40
